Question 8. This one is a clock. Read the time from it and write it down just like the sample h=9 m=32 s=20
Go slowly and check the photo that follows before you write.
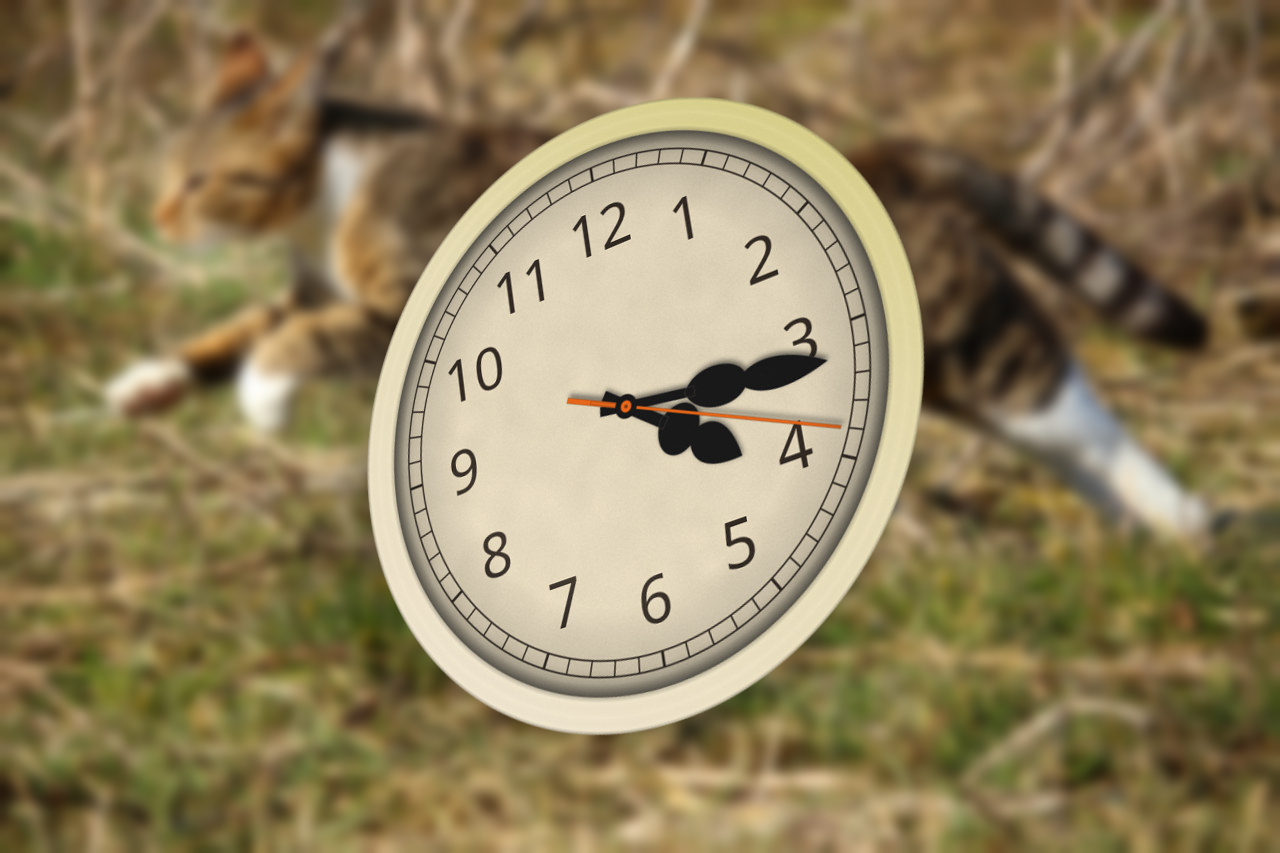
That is h=4 m=16 s=19
